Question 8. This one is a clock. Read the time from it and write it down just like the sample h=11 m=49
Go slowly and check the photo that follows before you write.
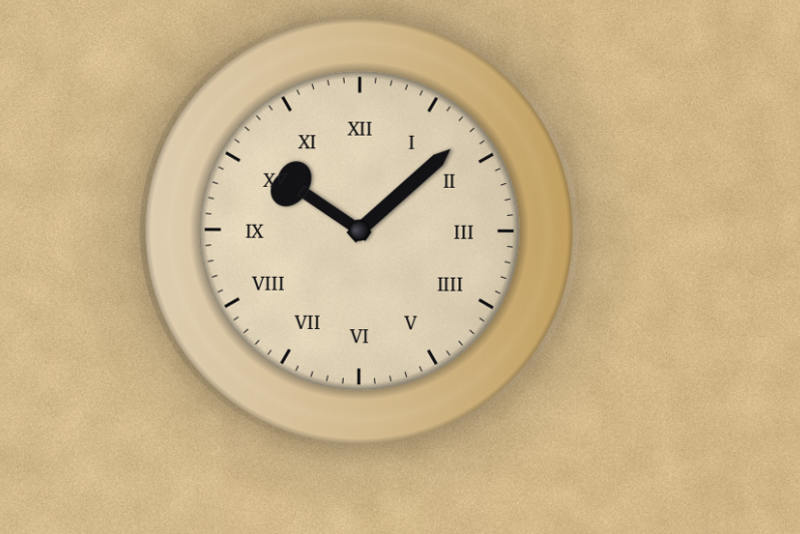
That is h=10 m=8
